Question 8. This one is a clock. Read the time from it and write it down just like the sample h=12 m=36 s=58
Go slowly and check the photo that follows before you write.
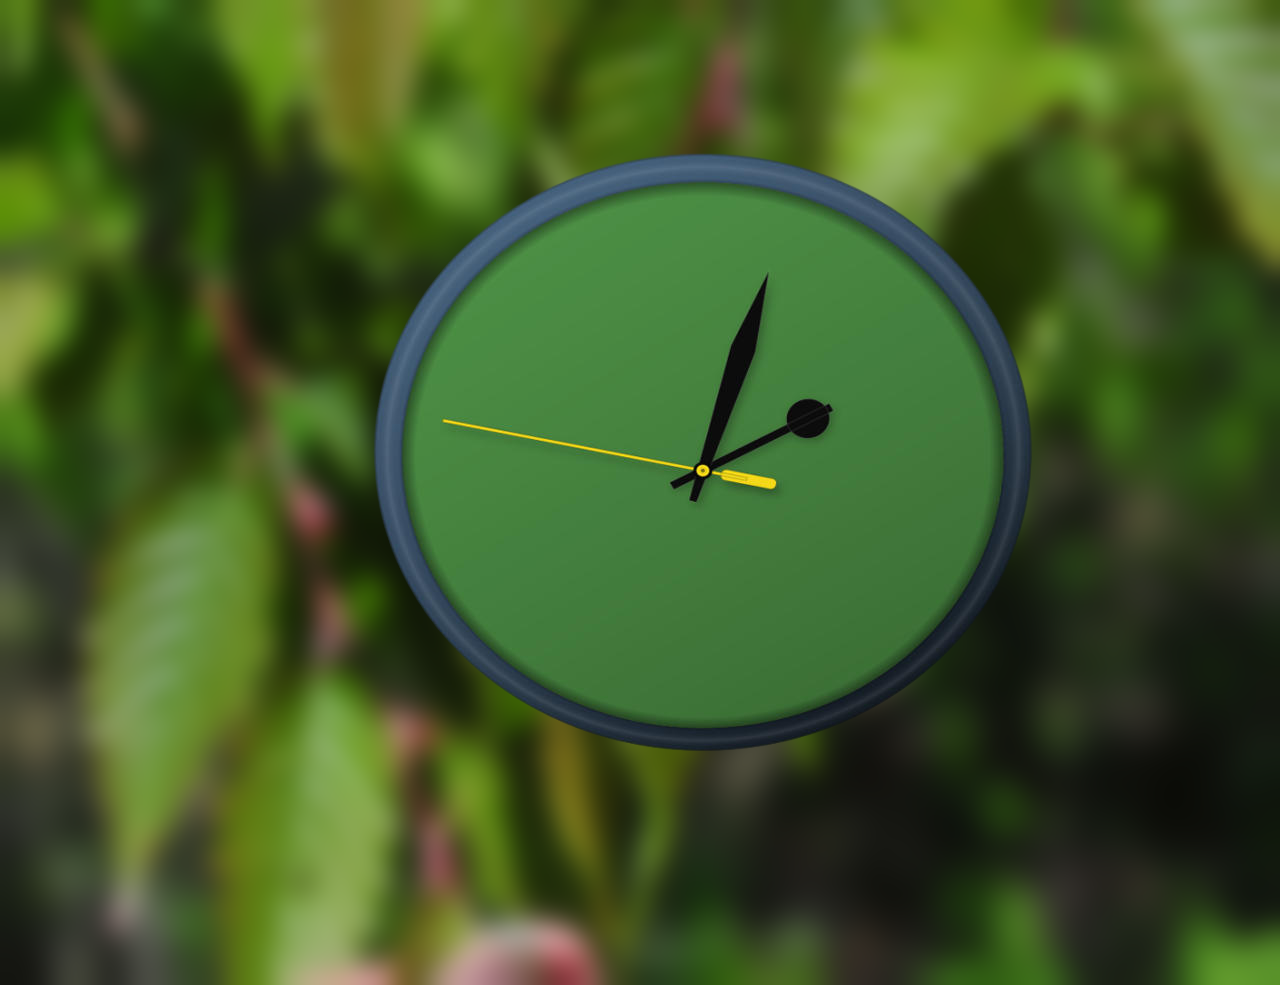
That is h=2 m=2 s=47
